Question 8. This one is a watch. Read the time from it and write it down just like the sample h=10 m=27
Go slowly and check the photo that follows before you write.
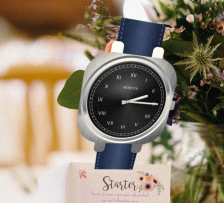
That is h=2 m=15
